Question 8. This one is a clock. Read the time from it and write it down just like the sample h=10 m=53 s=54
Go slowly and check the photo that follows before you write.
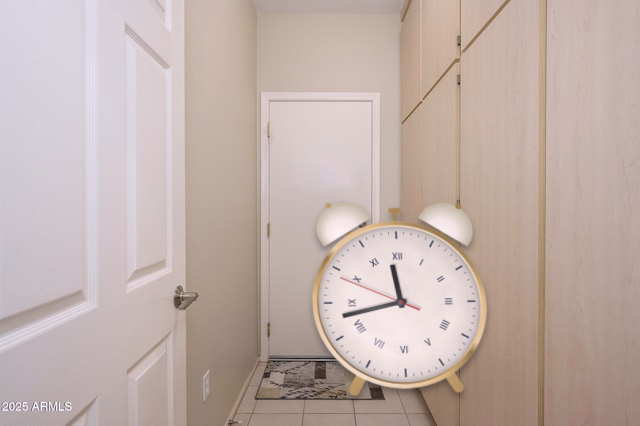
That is h=11 m=42 s=49
